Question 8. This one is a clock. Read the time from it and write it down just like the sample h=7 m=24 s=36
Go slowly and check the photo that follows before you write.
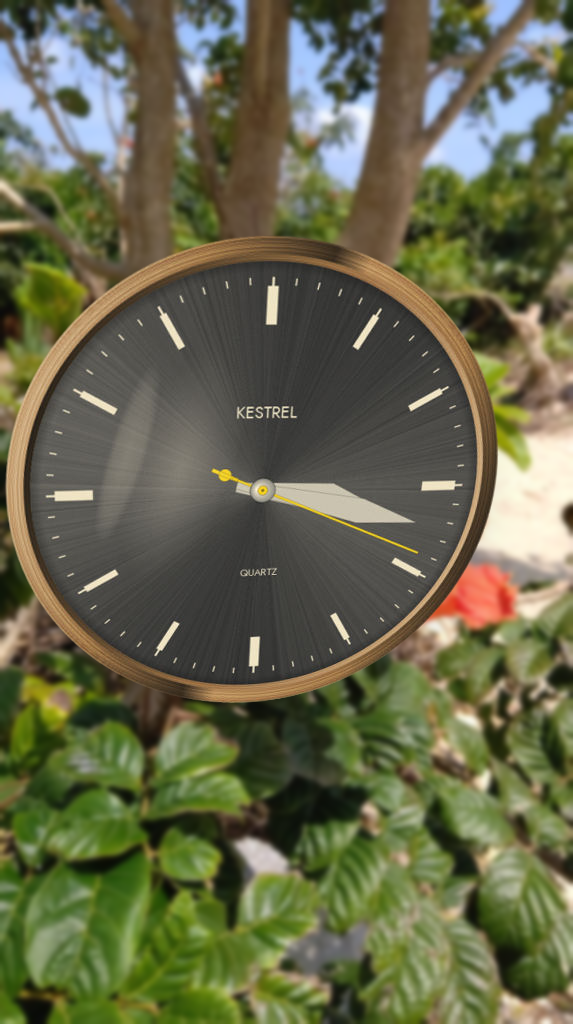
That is h=3 m=17 s=19
